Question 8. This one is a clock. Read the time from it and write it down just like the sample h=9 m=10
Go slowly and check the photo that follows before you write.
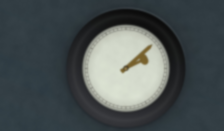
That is h=2 m=8
